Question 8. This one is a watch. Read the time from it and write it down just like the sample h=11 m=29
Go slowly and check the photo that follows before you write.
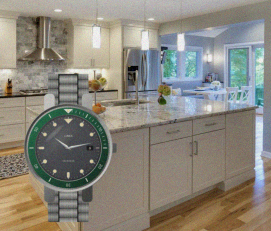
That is h=10 m=13
